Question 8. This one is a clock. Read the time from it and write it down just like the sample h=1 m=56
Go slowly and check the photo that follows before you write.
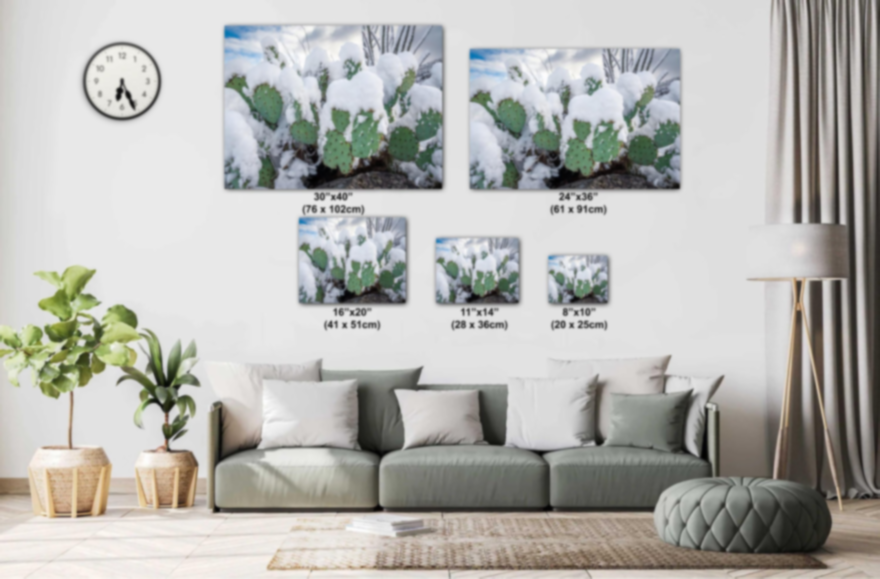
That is h=6 m=26
